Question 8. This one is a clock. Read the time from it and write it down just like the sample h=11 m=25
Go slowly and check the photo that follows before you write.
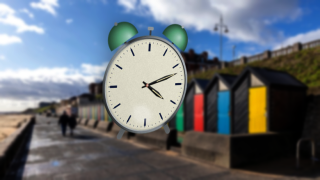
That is h=4 m=12
